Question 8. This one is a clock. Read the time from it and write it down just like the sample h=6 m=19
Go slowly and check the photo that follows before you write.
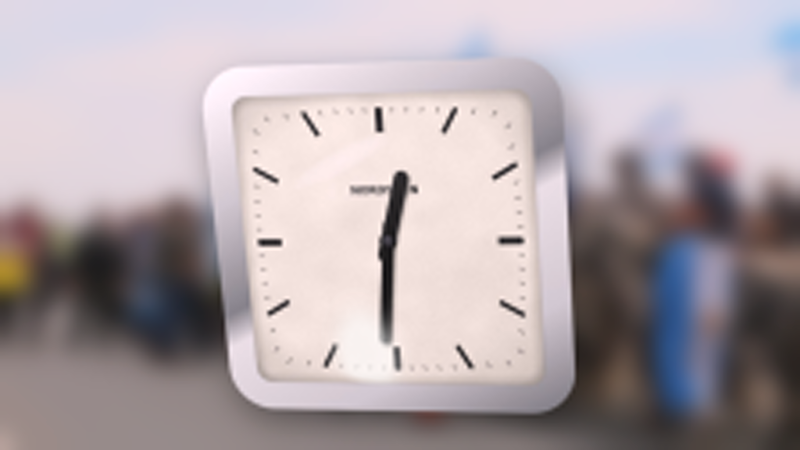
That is h=12 m=31
